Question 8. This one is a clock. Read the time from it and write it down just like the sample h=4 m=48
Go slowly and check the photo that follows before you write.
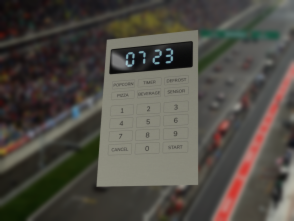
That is h=7 m=23
